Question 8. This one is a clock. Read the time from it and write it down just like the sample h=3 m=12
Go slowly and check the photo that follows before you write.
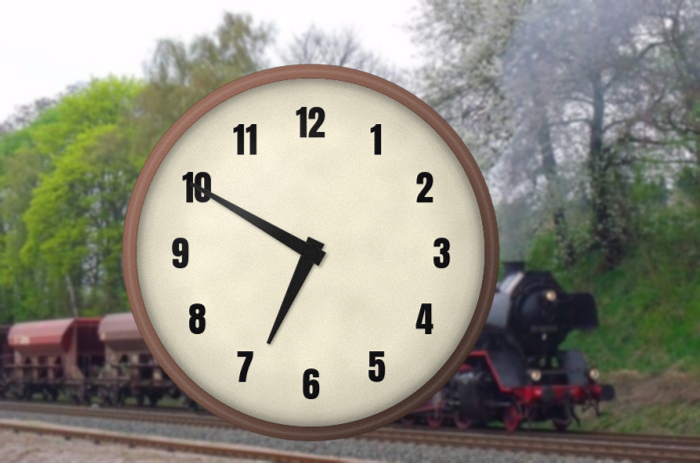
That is h=6 m=50
